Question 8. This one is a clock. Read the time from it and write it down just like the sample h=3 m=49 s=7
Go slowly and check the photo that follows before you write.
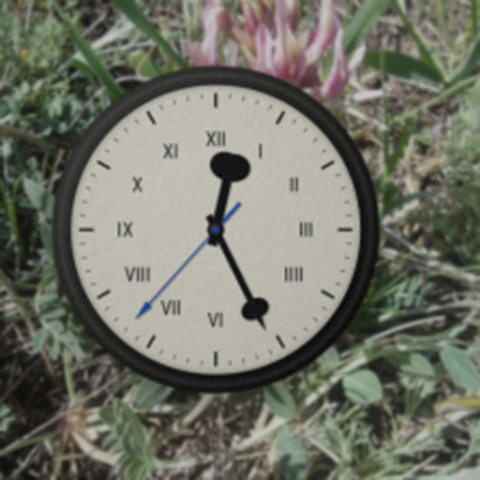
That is h=12 m=25 s=37
